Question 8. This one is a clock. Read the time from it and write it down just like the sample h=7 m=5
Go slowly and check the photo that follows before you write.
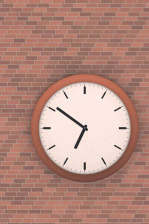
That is h=6 m=51
